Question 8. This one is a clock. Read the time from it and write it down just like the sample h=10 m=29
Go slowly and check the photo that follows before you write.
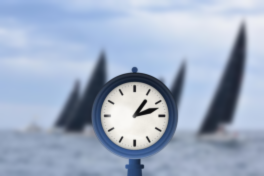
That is h=1 m=12
